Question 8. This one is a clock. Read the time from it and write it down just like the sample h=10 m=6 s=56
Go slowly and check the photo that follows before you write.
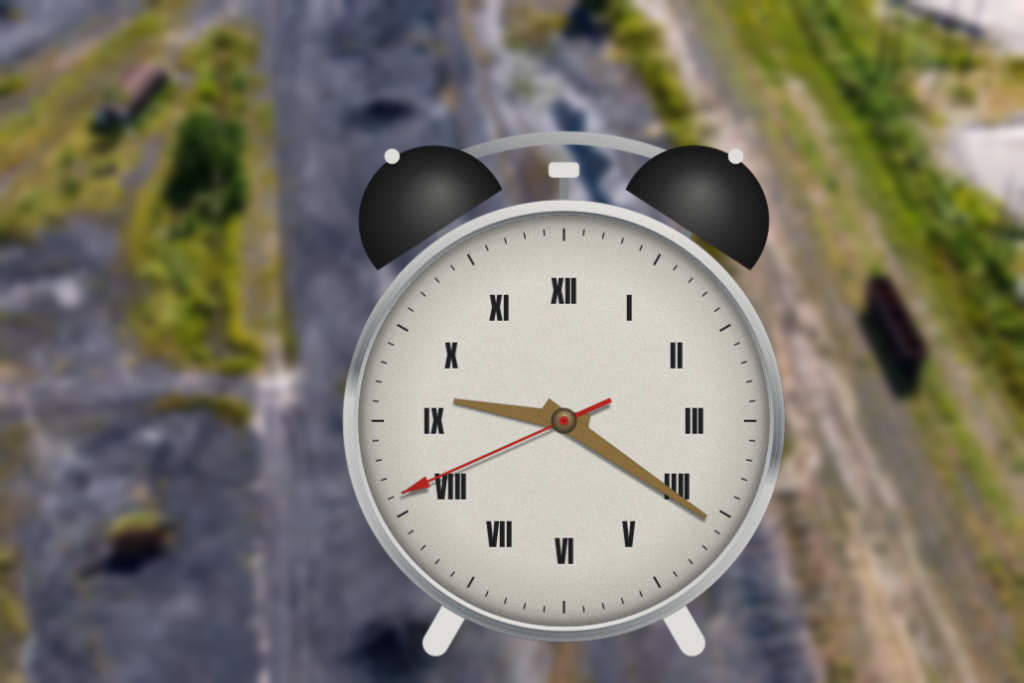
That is h=9 m=20 s=41
